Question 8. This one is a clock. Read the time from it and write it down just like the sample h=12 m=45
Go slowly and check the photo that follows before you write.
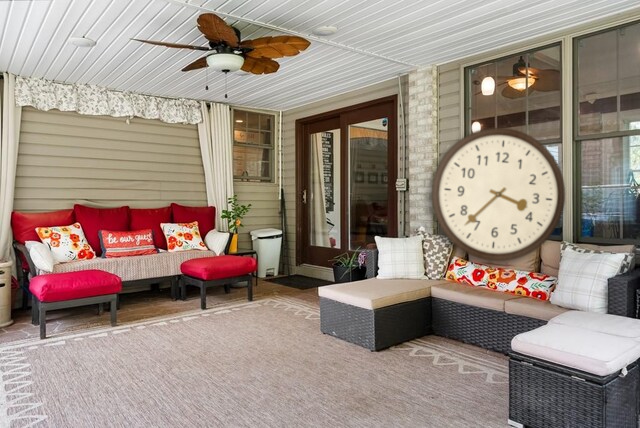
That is h=3 m=37
